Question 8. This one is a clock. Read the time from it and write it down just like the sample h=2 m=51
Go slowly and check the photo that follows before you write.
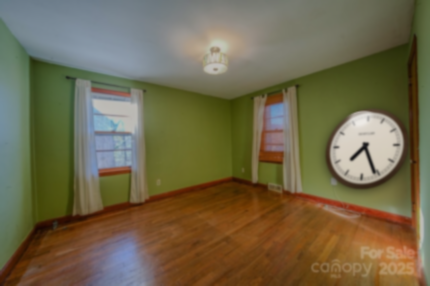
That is h=7 m=26
